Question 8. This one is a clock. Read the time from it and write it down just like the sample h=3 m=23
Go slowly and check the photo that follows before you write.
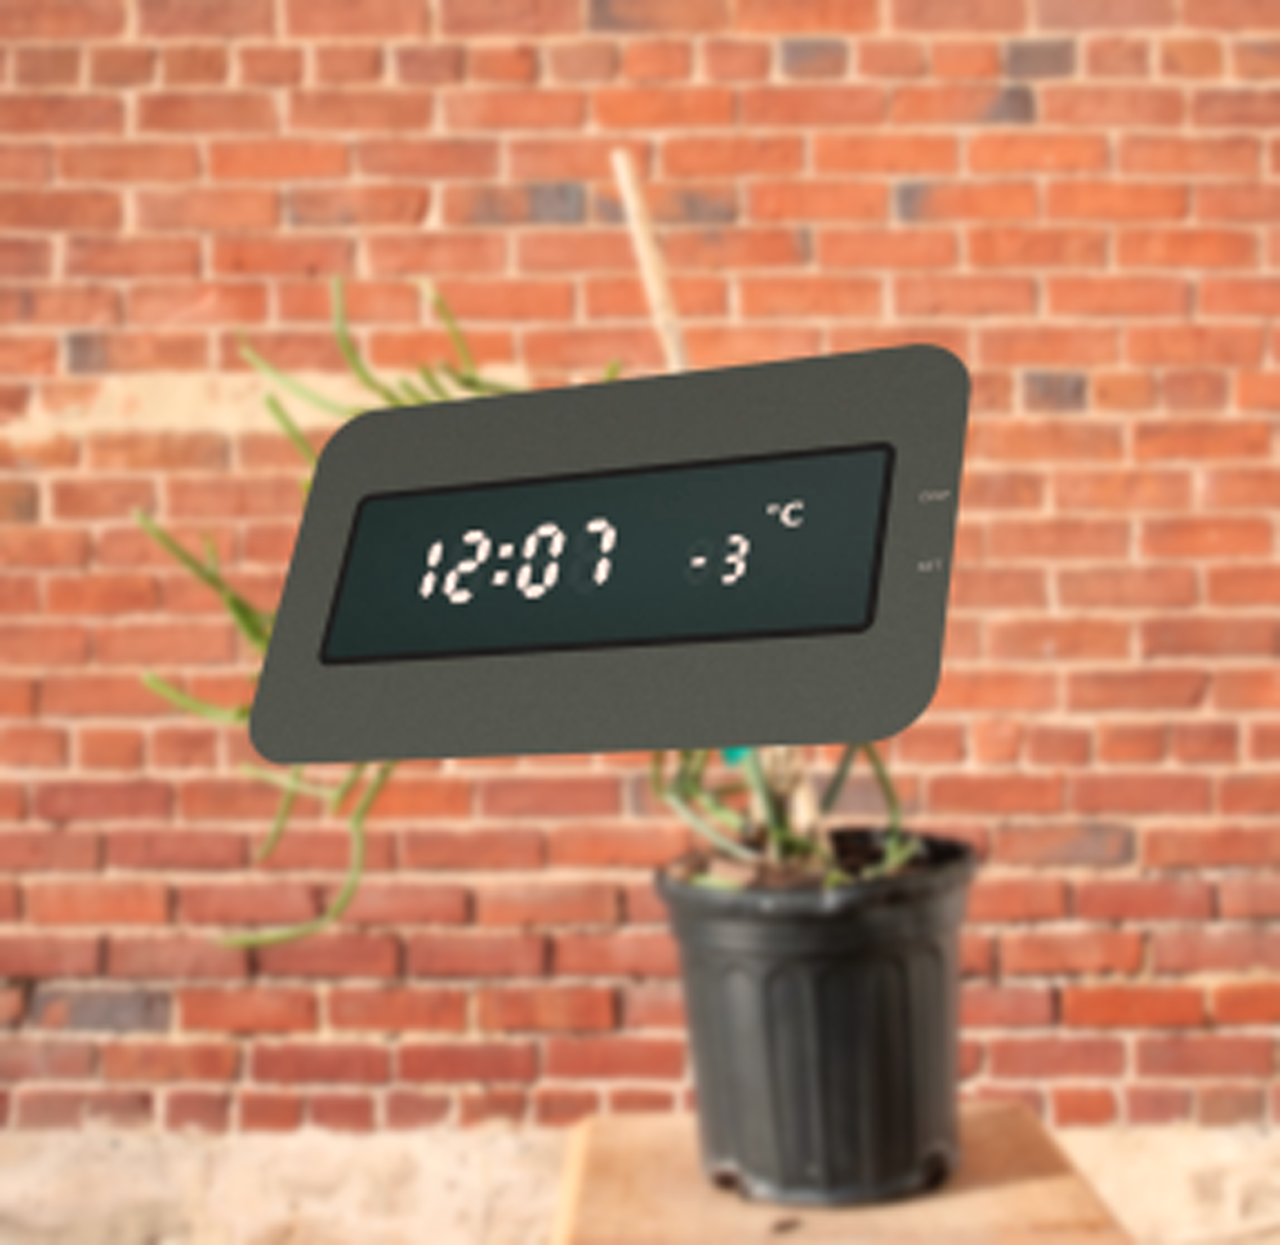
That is h=12 m=7
